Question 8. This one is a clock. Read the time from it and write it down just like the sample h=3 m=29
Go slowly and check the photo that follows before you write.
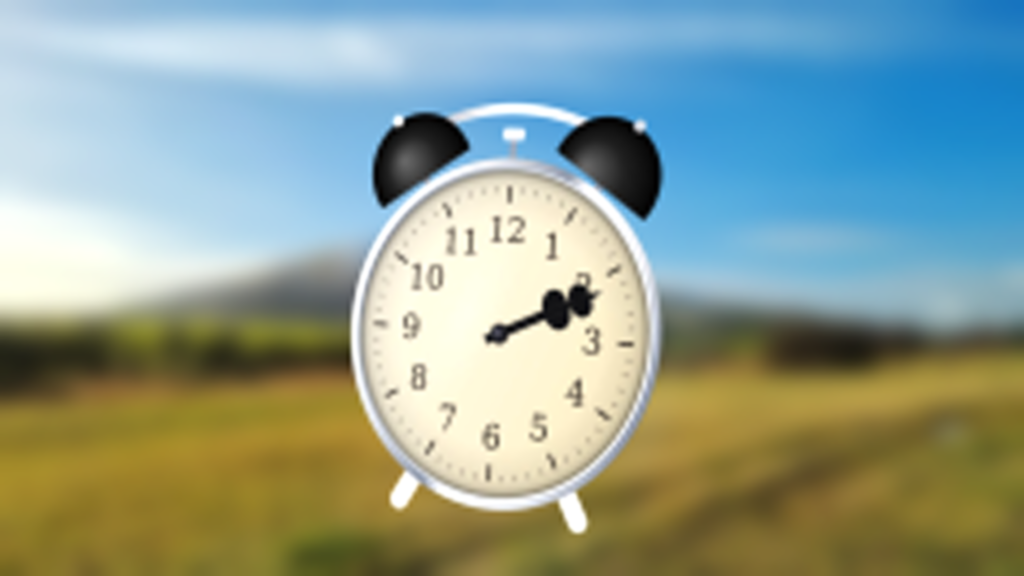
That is h=2 m=11
